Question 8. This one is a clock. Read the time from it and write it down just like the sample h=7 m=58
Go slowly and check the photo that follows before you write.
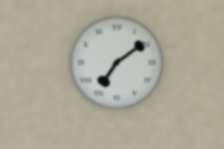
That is h=7 m=9
